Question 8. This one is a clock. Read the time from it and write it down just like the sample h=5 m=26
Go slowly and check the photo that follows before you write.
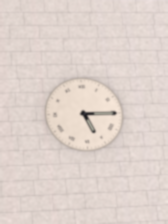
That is h=5 m=15
